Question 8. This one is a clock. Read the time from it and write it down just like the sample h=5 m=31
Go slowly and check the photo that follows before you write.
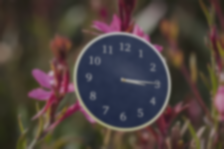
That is h=3 m=15
